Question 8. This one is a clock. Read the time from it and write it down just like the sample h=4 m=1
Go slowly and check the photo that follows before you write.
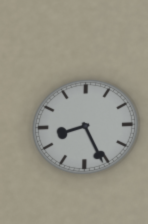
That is h=8 m=26
